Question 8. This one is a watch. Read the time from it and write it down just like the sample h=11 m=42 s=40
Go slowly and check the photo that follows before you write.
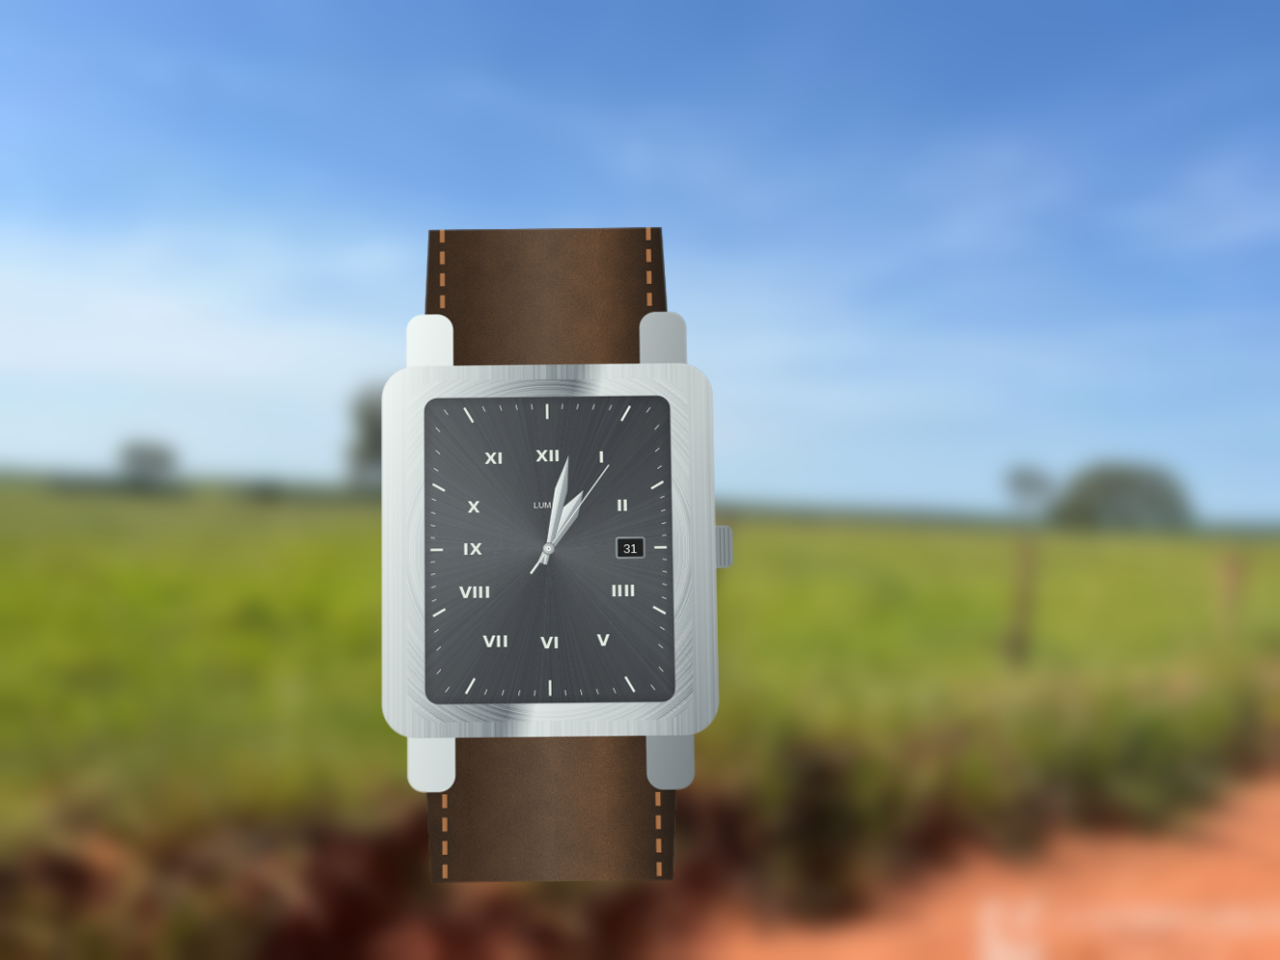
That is h=1 m=2 s=6
